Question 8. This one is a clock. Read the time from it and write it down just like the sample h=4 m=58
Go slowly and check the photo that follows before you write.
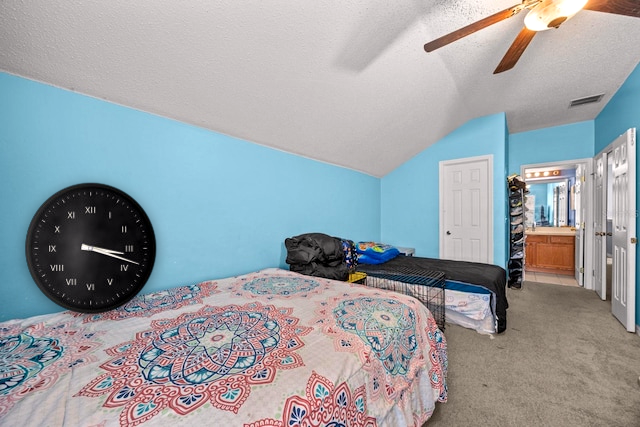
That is h=3 m=18
